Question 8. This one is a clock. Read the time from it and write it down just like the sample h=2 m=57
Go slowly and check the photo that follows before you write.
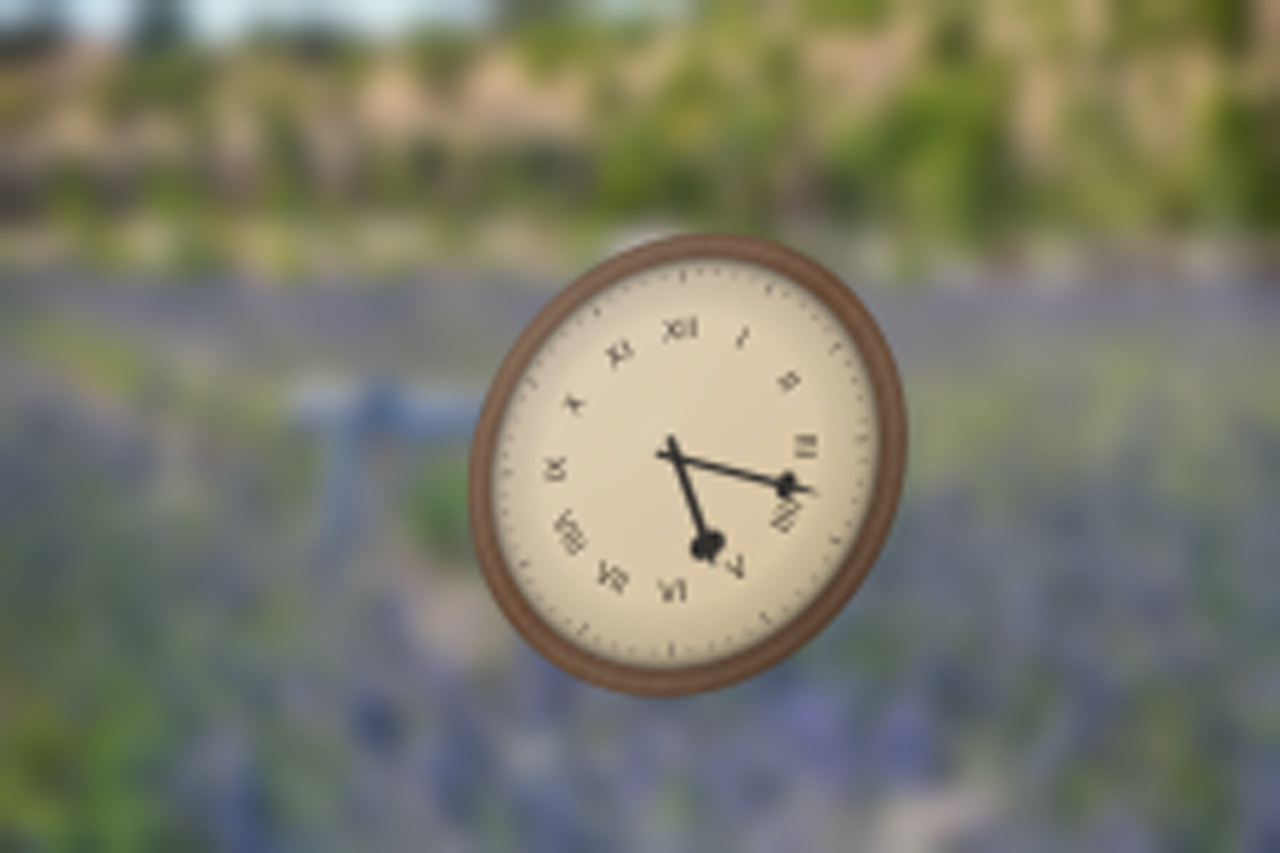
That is h=5 m=18
